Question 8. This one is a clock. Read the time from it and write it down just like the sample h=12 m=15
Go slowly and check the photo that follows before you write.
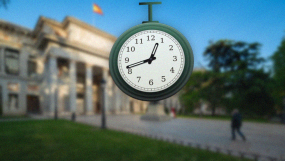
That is h=12 m=42
